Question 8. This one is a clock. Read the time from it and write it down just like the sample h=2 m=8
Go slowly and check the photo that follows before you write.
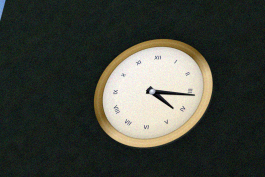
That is h=4 m=16
